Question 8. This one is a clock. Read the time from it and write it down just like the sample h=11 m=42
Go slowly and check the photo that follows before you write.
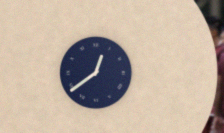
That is h=12 m=39
